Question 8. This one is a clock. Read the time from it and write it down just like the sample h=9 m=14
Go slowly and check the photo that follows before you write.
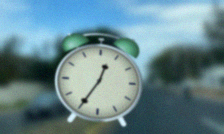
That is h=12 m=35
